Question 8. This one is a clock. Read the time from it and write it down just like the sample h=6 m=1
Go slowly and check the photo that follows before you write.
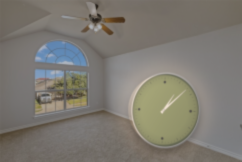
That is h=1 m=8
